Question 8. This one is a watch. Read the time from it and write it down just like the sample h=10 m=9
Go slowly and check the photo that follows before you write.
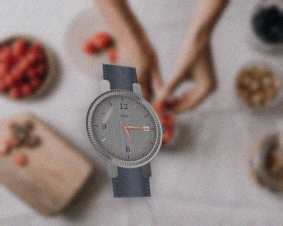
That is h=5 m=15
